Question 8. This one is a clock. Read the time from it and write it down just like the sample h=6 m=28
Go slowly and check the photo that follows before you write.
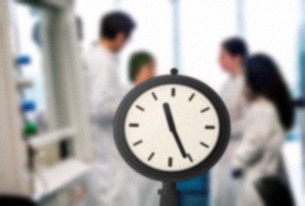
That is h=11 m=26
